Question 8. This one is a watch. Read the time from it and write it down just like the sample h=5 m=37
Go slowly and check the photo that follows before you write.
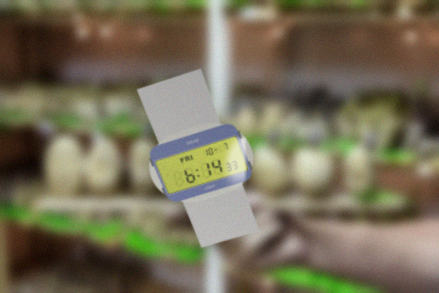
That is h=6 m=14
